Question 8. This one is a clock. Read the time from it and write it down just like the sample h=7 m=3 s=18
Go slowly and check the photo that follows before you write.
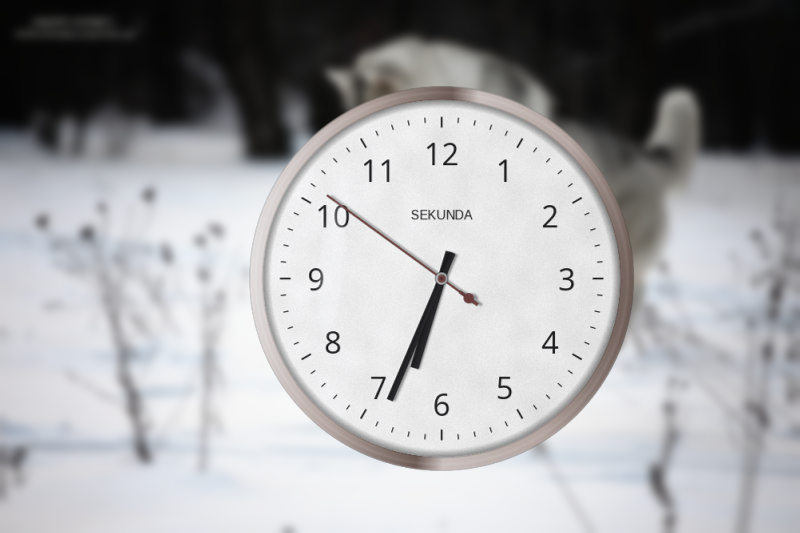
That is h=6 m=33 s=51
